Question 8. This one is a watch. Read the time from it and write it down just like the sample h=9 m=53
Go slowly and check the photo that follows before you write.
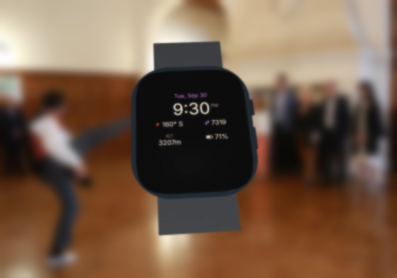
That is h=9 m=30
